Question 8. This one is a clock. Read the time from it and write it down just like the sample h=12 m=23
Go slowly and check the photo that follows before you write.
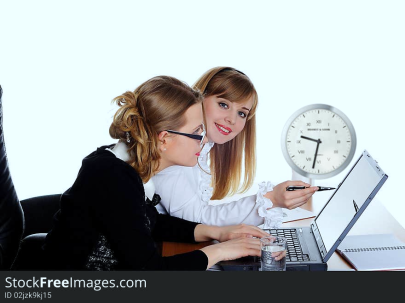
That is h=9 m=32
